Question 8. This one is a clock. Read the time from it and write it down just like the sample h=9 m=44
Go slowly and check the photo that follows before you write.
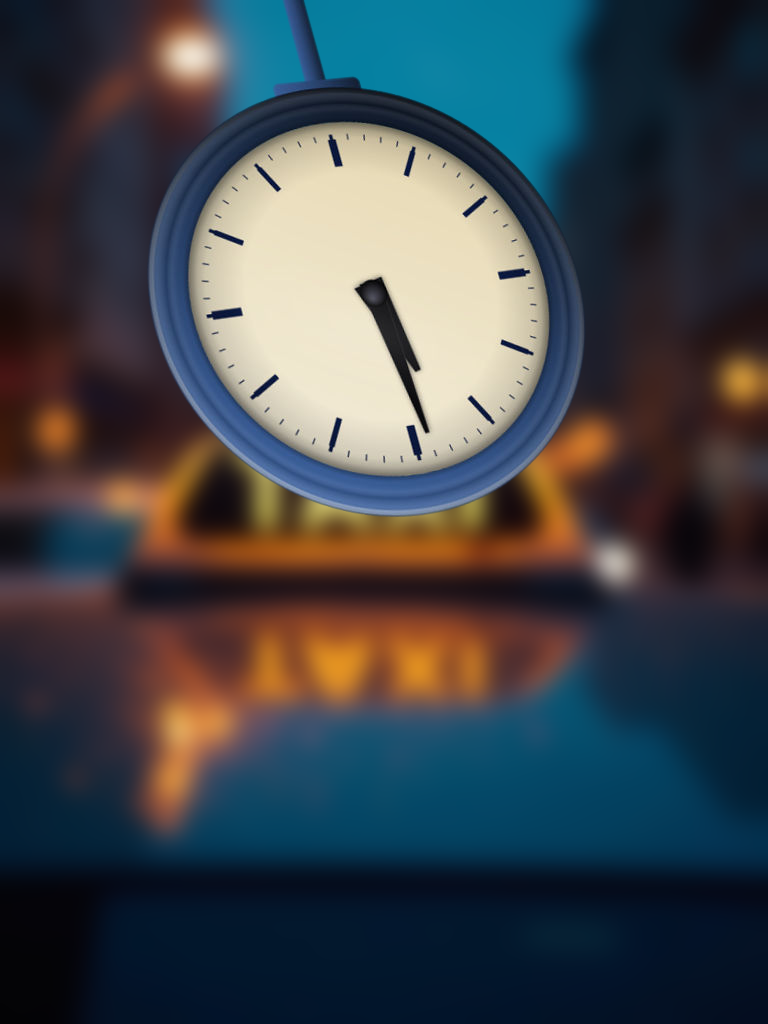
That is h=5 m=29
